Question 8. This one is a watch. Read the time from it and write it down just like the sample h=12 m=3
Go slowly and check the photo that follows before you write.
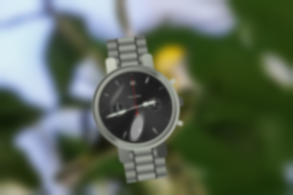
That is h=2 m=43
